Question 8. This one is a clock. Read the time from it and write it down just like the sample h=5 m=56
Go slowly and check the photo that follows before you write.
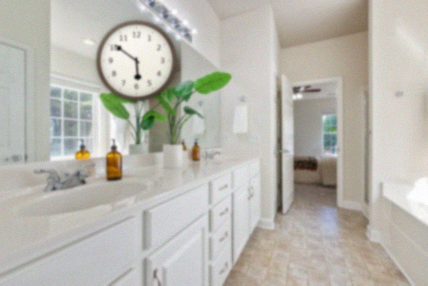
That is h=5 m=51
